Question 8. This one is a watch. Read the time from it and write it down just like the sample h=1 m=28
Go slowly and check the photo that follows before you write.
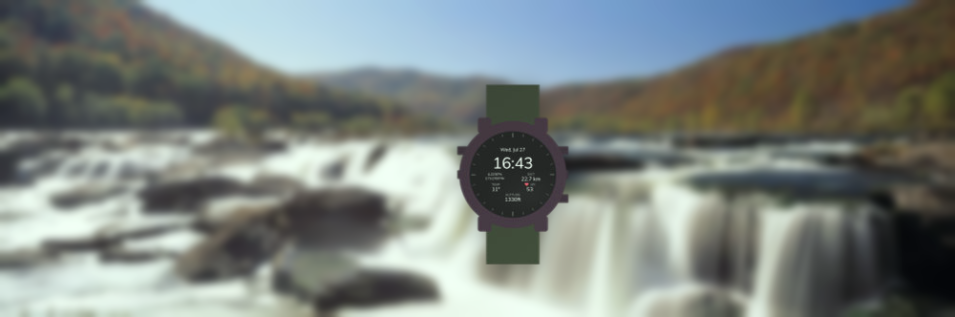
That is h=16 m=43
